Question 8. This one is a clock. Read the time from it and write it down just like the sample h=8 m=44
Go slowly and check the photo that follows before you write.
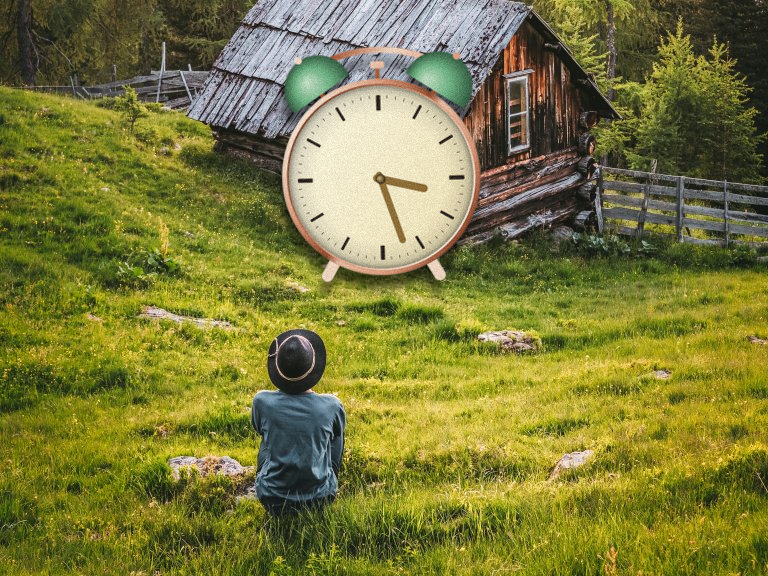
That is h=3 m=27
